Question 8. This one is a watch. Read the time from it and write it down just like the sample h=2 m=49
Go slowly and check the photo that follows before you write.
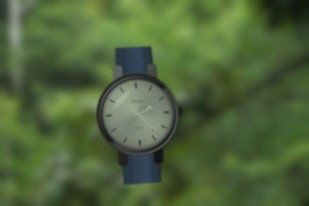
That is h=2 m=23
